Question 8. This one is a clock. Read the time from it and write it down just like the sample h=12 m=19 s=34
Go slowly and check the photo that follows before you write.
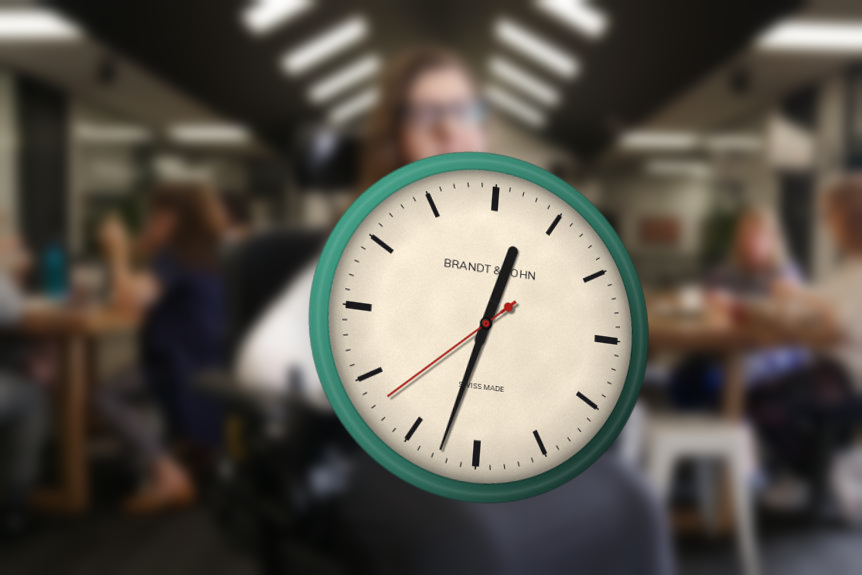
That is h=12 m=32 s=38
